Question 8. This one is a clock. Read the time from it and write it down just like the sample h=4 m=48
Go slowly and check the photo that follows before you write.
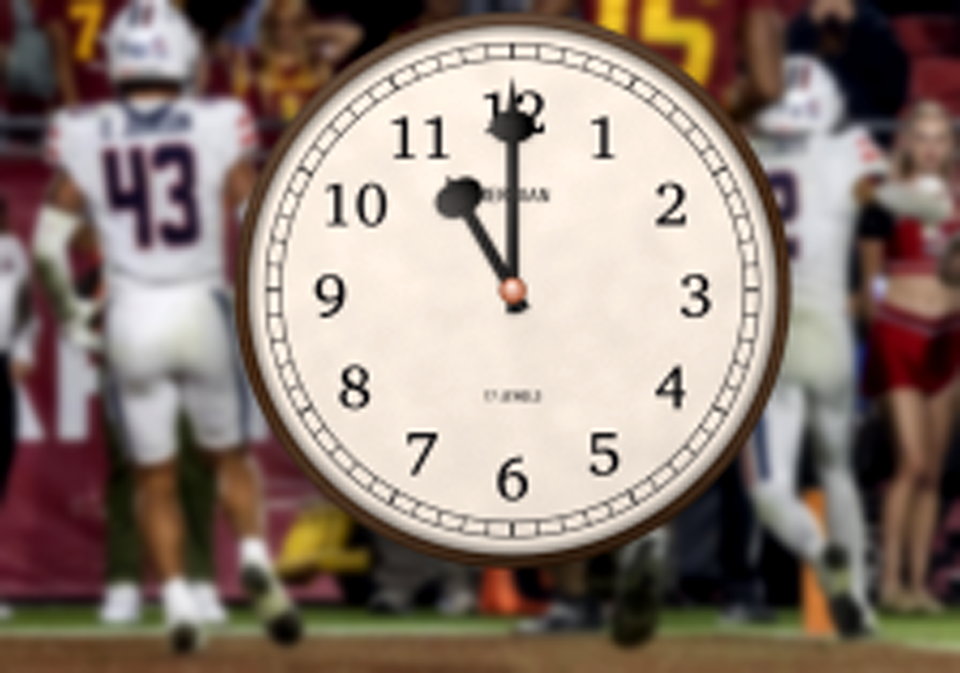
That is h=11 m=0
